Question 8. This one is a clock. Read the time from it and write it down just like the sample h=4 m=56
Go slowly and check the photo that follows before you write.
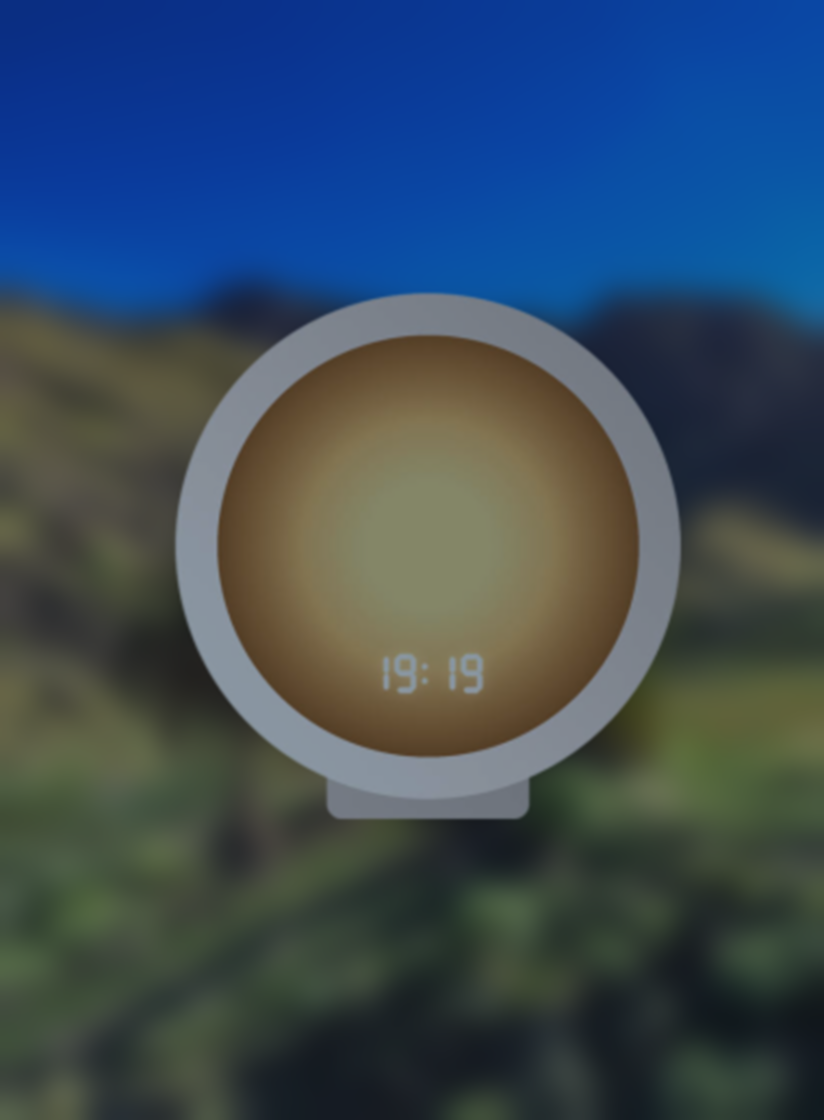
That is h=19 m=19
